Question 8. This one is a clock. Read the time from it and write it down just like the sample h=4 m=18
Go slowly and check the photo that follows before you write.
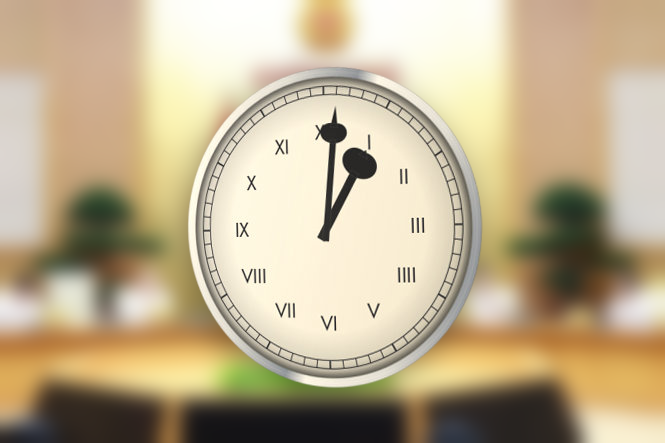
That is h=1 m=1
